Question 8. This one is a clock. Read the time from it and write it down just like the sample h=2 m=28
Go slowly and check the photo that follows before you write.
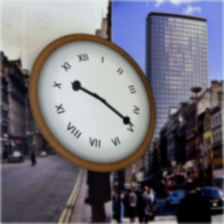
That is h=10 m=24
